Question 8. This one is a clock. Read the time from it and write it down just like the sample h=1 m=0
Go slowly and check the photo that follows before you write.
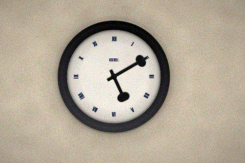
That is h=5 m=10
